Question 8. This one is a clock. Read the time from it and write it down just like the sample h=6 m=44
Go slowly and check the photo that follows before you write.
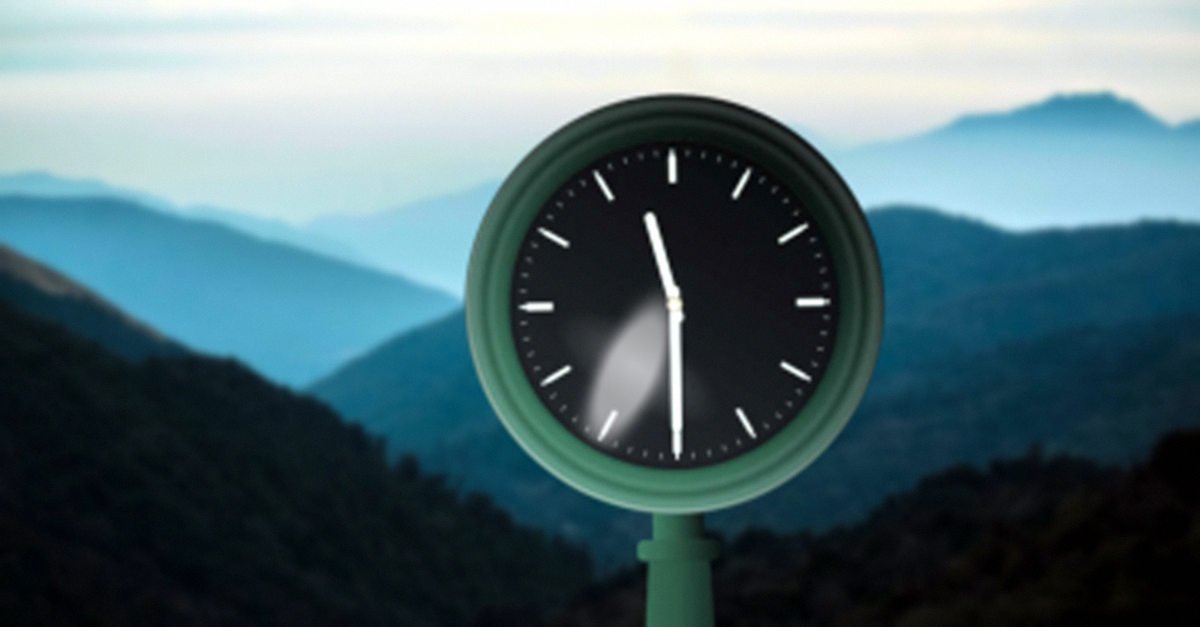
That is h=11 m=30
